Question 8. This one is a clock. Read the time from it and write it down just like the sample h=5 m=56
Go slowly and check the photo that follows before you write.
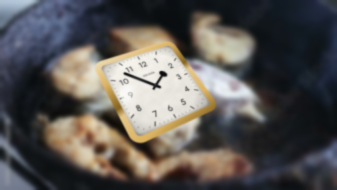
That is h=1 m=53
